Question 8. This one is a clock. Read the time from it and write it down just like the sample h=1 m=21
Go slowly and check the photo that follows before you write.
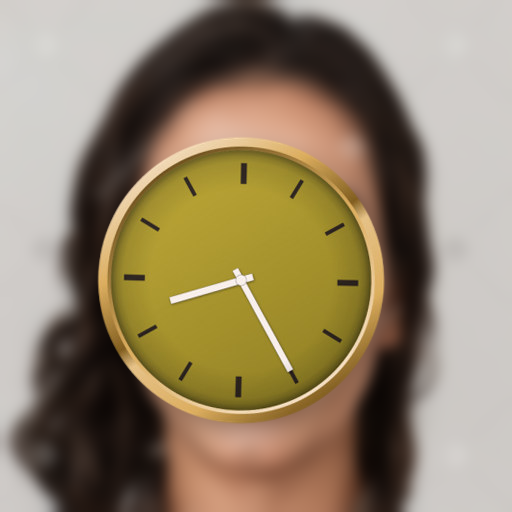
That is h=8 m=25
